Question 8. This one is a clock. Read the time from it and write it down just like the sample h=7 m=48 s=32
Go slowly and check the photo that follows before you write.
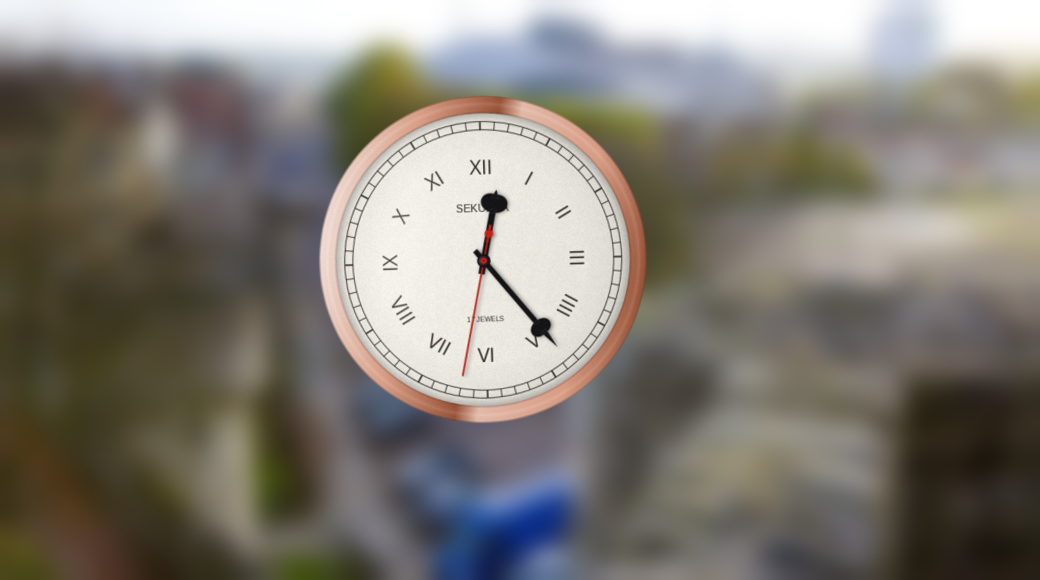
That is h=12 m=23 s=32
